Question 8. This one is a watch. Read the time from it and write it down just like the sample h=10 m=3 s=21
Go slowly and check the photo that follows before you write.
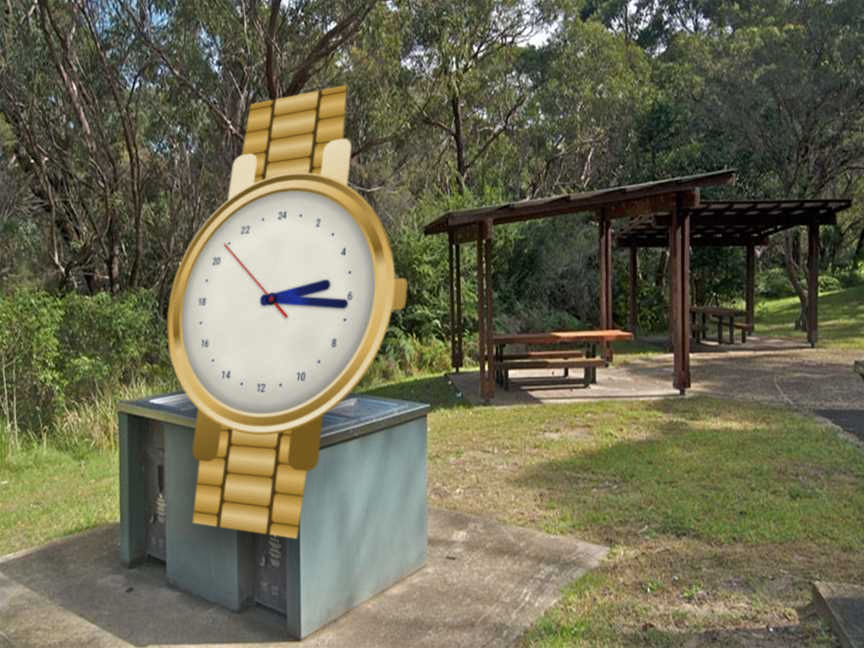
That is h=5 m=15 s=52
